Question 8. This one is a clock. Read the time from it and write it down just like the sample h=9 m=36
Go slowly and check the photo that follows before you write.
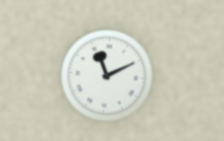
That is h=11 m=10
